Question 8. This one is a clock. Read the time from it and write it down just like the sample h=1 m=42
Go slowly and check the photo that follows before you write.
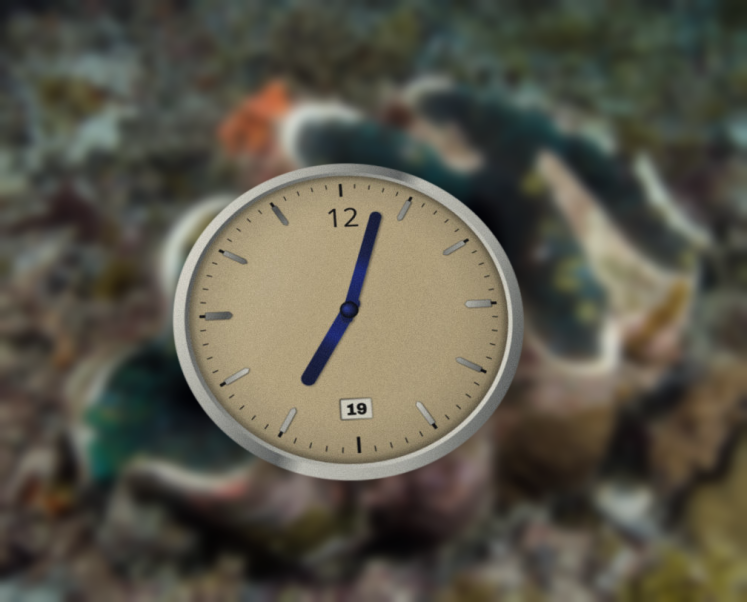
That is h=7 m=3
